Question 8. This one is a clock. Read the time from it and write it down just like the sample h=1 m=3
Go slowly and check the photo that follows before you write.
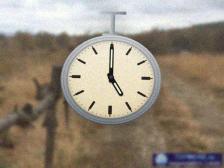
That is h=5 m=0
